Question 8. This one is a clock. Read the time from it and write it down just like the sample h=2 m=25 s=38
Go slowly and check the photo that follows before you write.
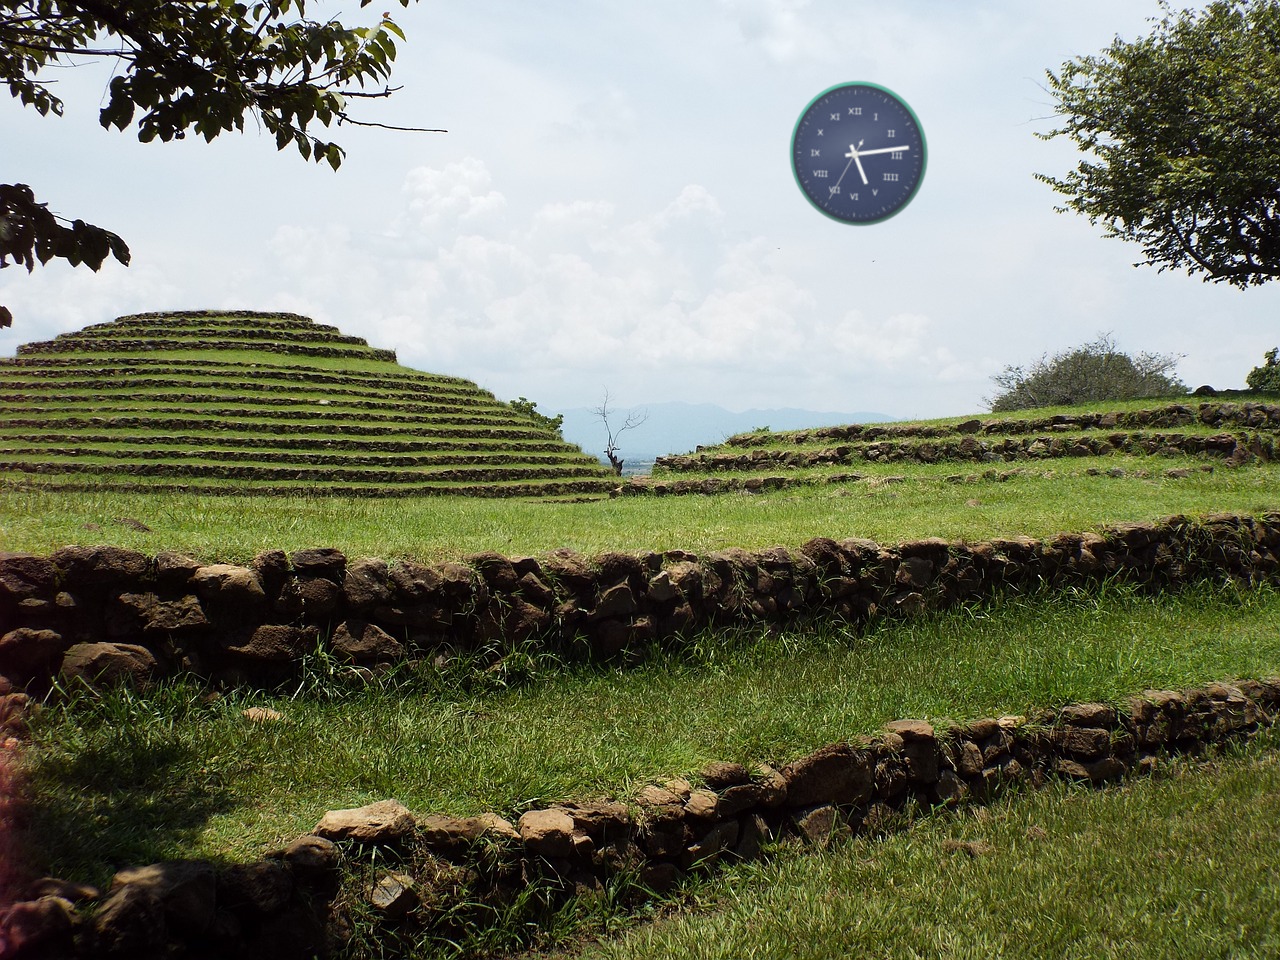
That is h=5 m=13 s=35
